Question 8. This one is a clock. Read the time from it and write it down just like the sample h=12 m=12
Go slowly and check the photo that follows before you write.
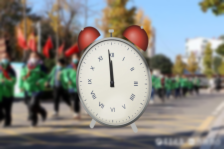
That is h=11 m=59
